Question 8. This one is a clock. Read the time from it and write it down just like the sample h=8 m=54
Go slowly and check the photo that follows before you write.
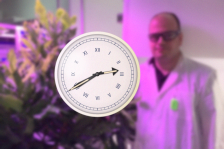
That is h=2 m=40
